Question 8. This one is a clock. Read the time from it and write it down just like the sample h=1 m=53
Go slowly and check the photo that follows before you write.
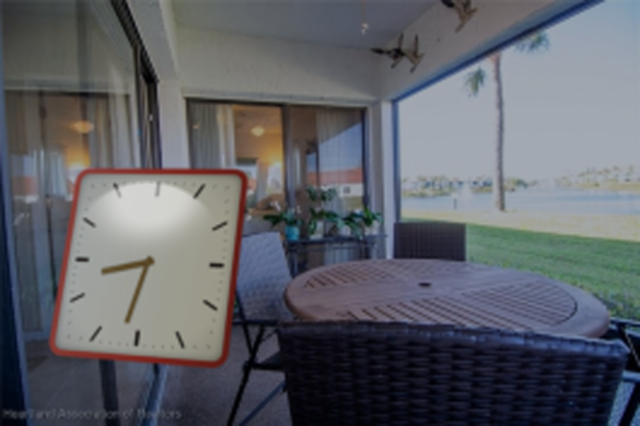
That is h=8 m=32
